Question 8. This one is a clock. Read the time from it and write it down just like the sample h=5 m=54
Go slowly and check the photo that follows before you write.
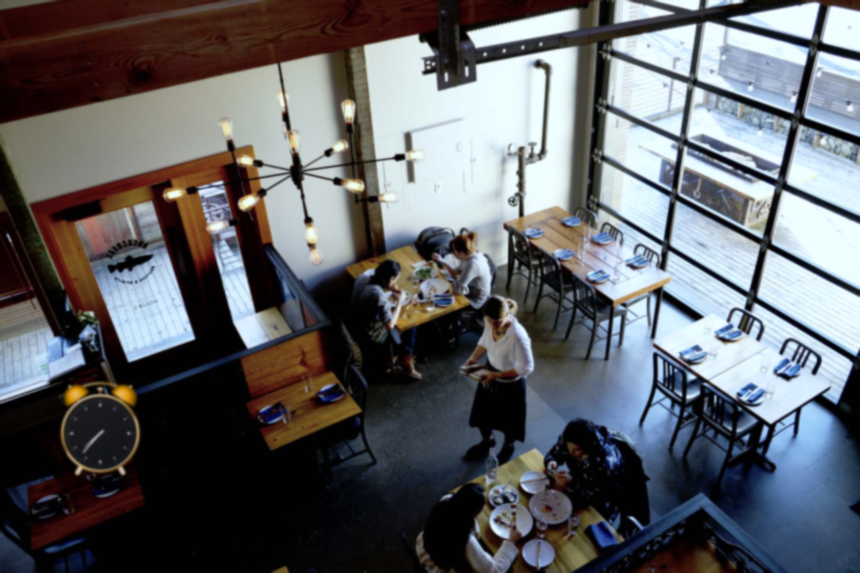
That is h=7 m=37
